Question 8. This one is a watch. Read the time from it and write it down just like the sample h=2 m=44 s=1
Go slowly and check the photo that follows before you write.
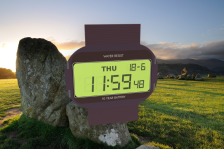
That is h=11 m=59 s=48
